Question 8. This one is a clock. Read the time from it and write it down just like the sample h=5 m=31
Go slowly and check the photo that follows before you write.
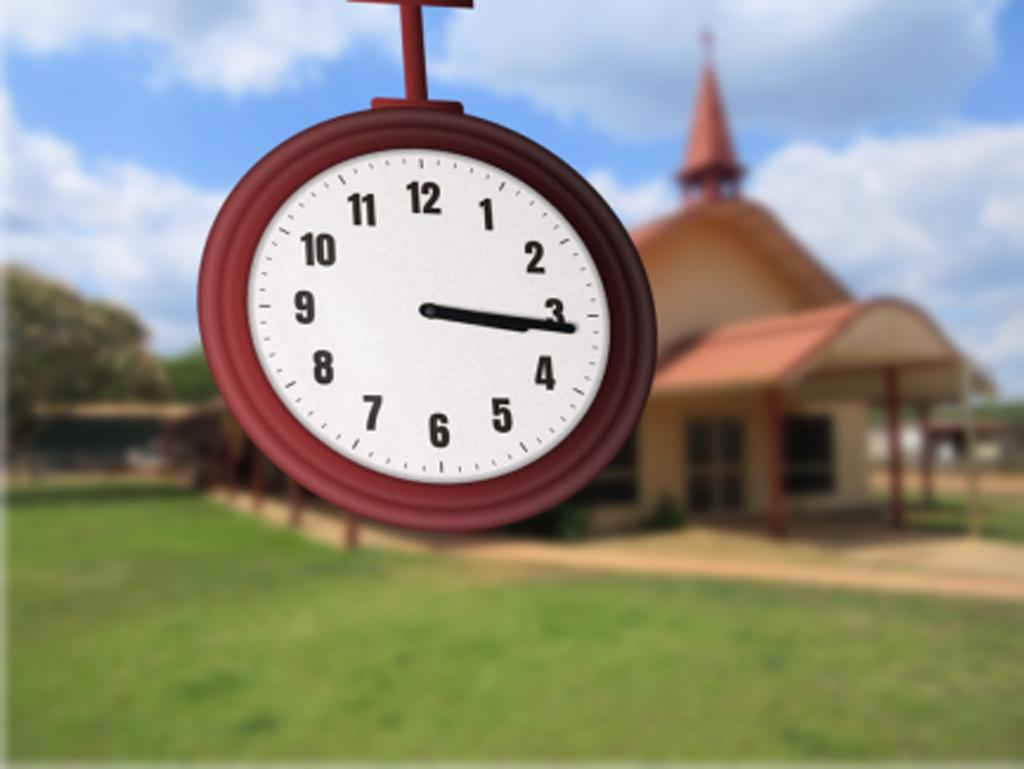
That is h=3 m=16
